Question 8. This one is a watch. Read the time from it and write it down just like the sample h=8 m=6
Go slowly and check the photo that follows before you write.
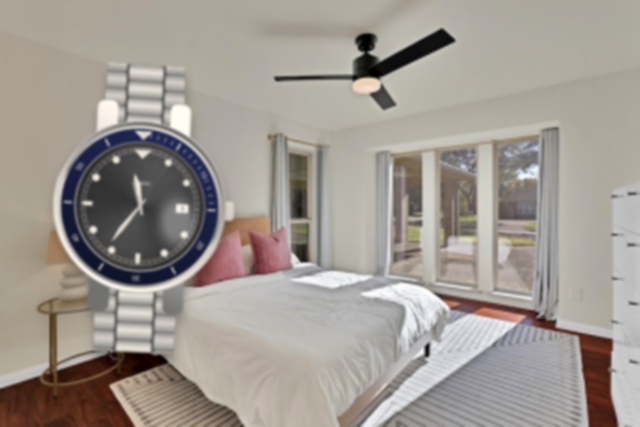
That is h=11 m=36
